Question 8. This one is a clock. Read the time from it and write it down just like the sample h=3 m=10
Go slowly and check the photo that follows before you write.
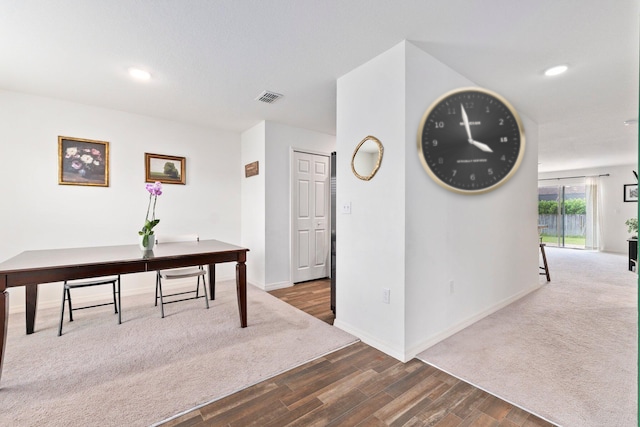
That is h=3 m=58
